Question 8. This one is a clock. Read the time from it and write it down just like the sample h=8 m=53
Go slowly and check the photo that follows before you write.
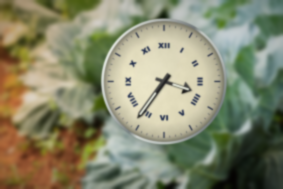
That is h=3 m=36
